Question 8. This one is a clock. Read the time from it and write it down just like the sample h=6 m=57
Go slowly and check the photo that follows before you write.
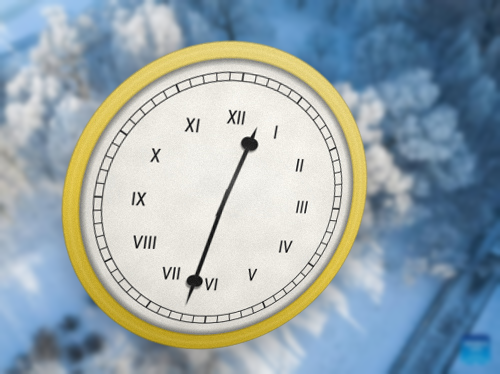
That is h=12 m=32
